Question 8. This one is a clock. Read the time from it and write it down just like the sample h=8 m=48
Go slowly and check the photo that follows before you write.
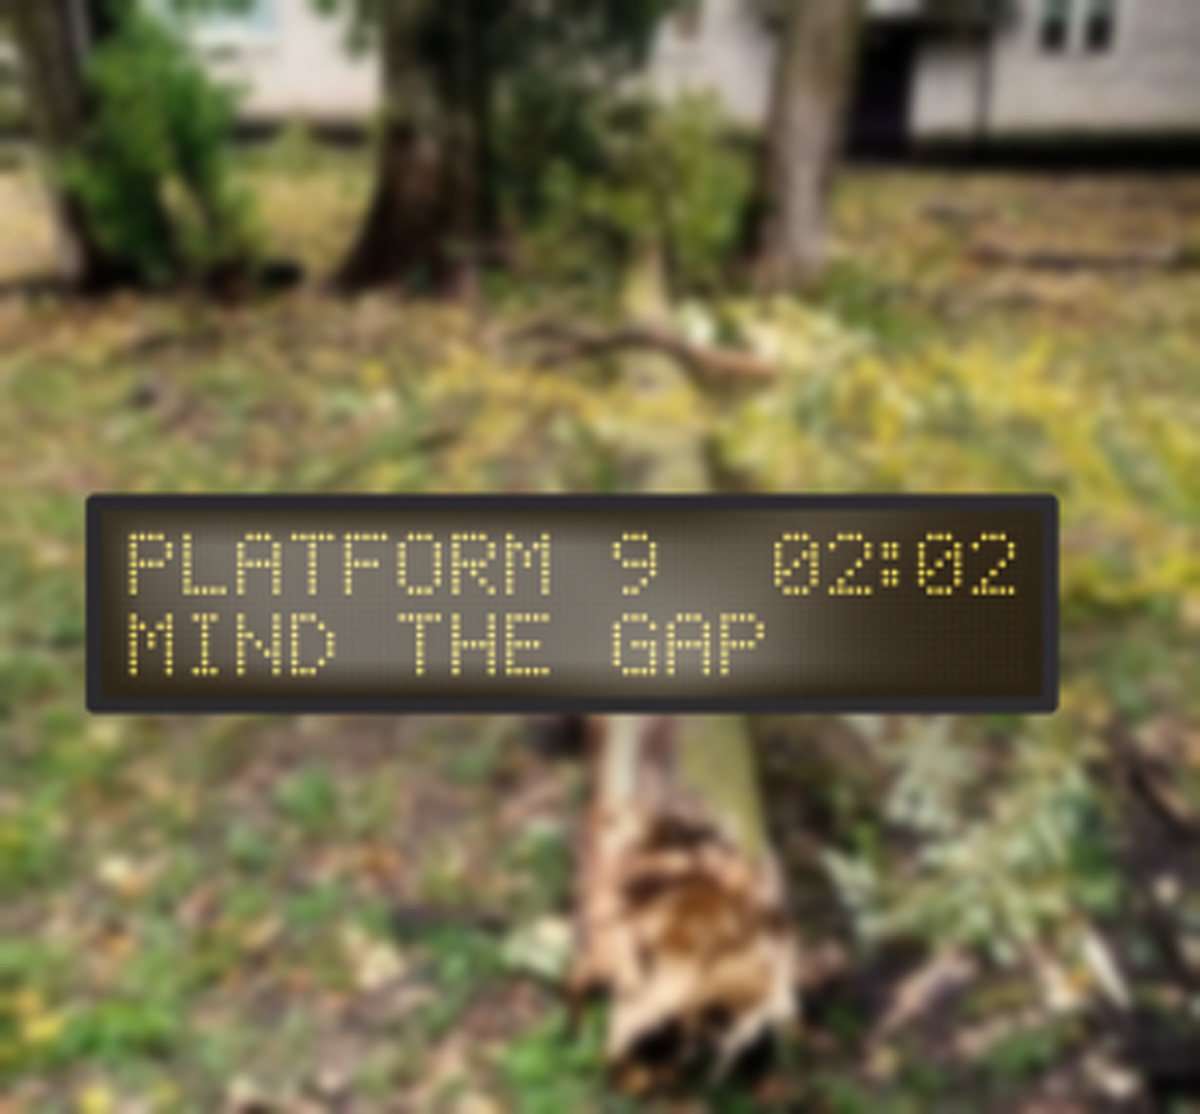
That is h=2 m=2
